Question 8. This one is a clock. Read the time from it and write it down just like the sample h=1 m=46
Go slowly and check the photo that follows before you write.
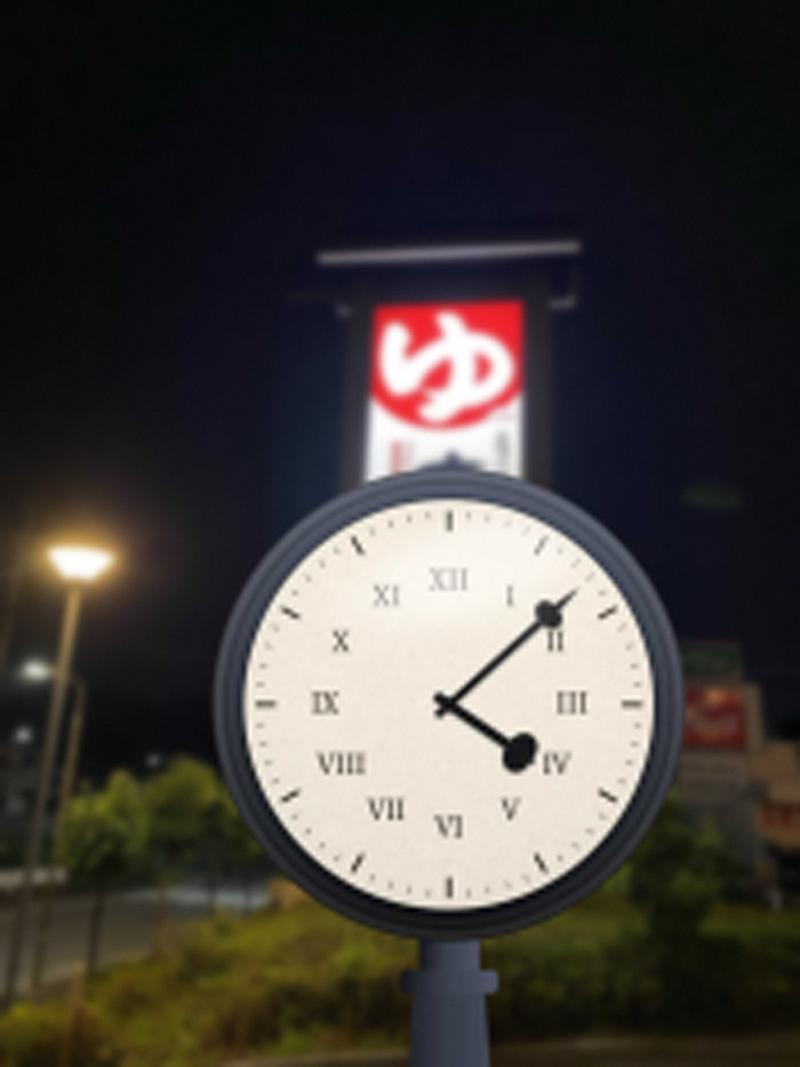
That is h=4 m=8
